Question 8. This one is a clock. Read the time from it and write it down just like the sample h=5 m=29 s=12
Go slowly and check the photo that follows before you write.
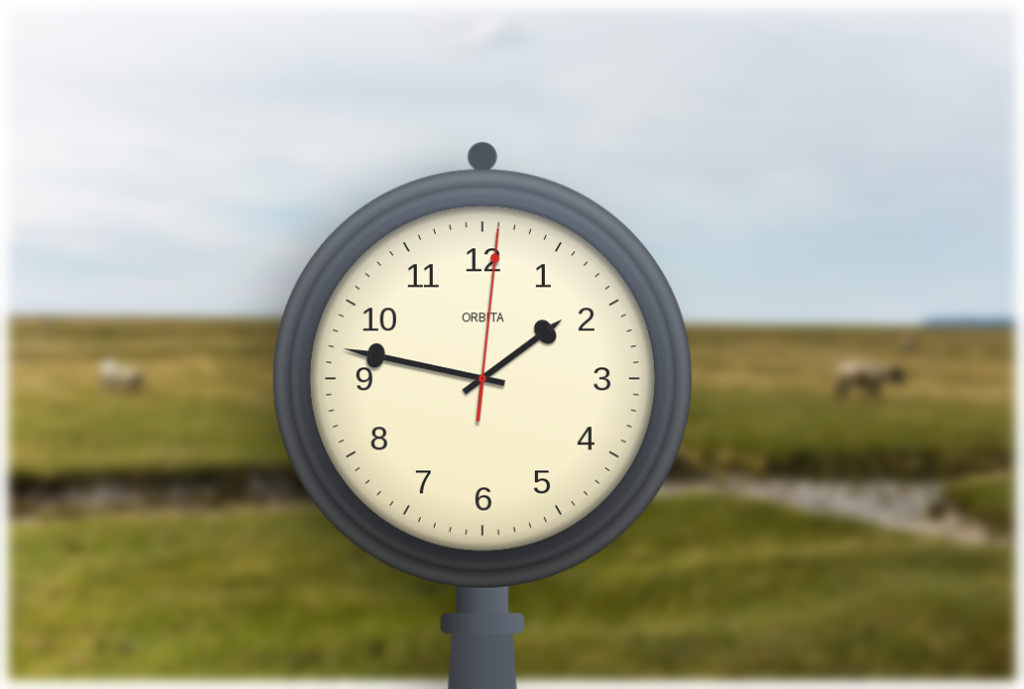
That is h=1 m=47 s=1
